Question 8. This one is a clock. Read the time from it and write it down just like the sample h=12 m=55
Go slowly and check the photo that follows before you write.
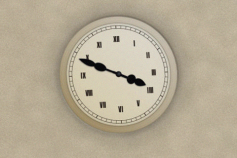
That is h=3 m=49
